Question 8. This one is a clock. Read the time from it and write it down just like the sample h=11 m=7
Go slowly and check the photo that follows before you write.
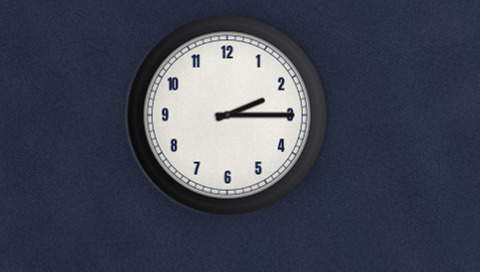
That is h=2 m=15
